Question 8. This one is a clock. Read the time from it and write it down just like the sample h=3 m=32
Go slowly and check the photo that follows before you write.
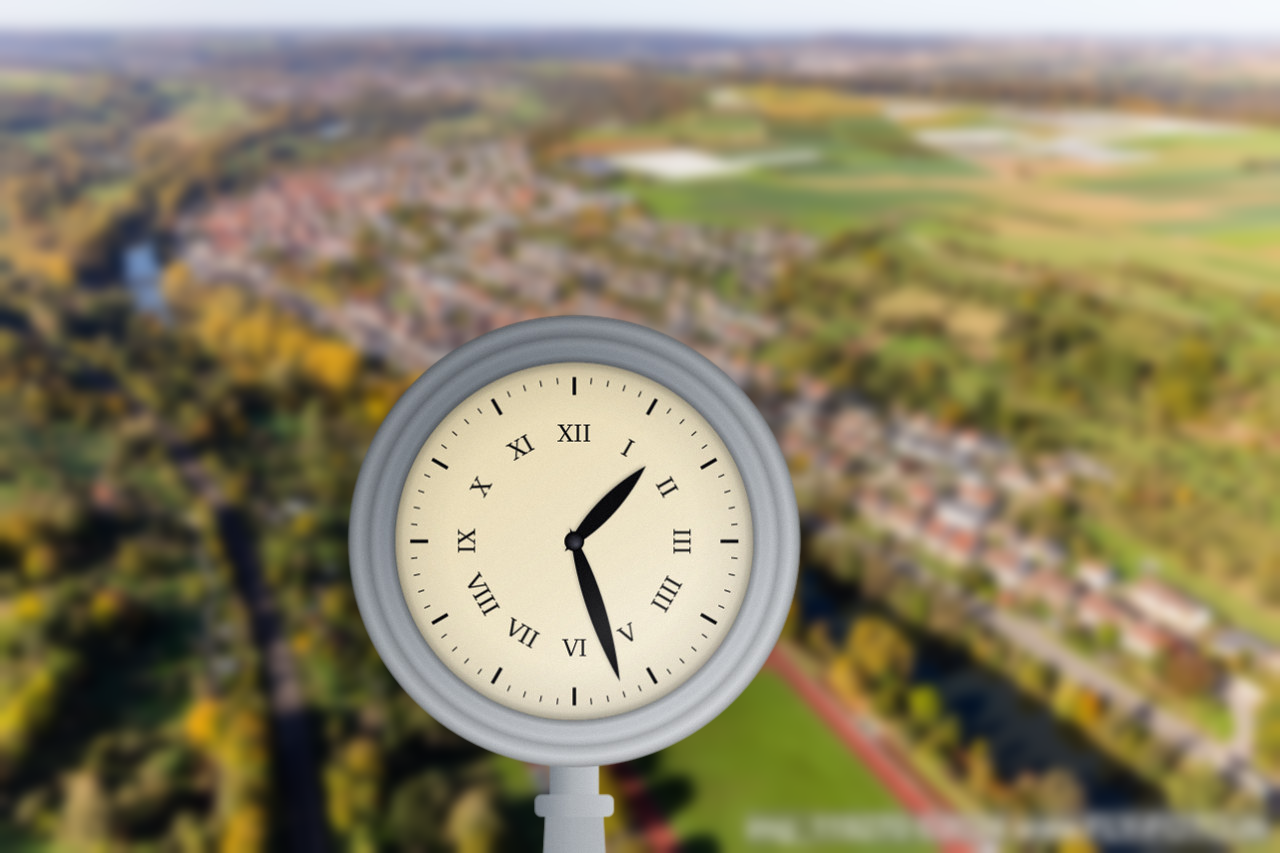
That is h=1 m=27
